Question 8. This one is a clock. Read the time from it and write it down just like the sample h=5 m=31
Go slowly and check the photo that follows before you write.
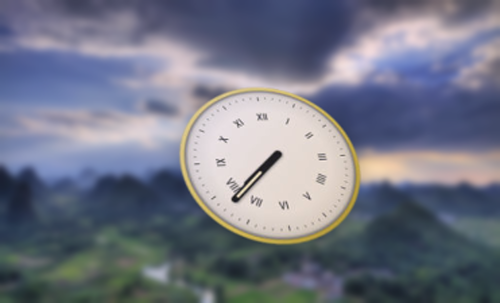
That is h=7 m=38
